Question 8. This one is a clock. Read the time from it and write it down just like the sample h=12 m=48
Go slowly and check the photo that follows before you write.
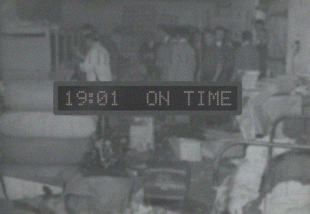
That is h=19 m=1
